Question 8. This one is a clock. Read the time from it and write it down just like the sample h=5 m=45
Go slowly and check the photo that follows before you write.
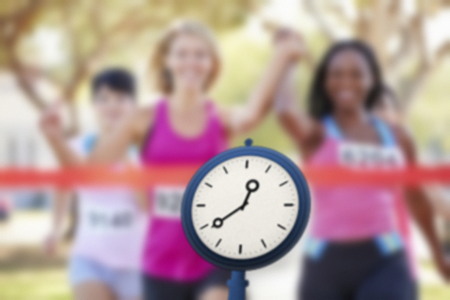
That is h=12 m=39
